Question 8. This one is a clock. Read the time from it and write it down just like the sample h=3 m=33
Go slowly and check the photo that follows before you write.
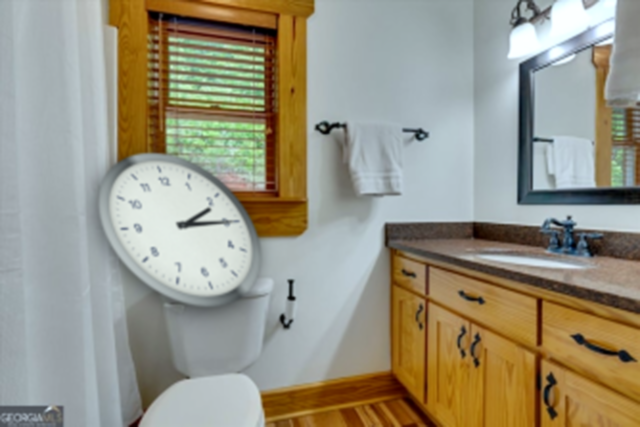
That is h=2 m=15
